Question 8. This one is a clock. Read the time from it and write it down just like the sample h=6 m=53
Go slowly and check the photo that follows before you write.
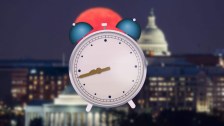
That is h=8 m=43
